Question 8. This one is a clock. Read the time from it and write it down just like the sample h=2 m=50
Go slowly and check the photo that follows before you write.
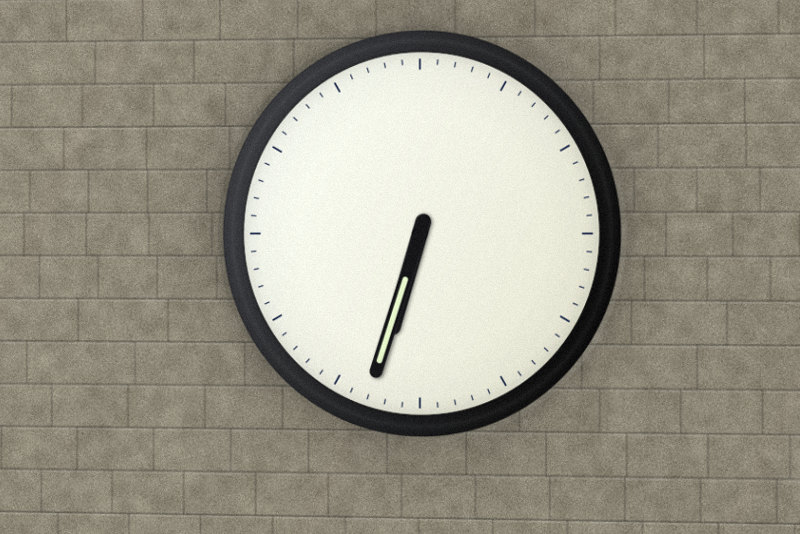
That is h=6 m=33
